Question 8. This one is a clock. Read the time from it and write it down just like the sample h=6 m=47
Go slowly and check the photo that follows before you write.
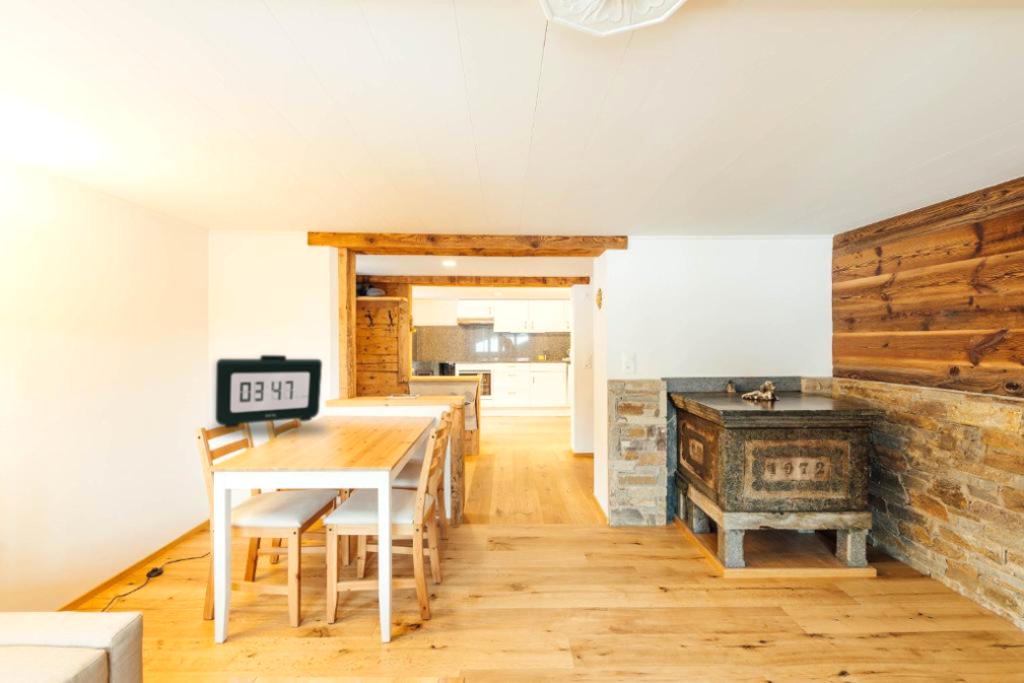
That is h=3 m=47
